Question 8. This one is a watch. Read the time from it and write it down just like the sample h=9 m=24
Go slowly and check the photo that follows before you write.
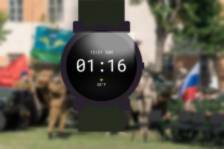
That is h=1 m=16
